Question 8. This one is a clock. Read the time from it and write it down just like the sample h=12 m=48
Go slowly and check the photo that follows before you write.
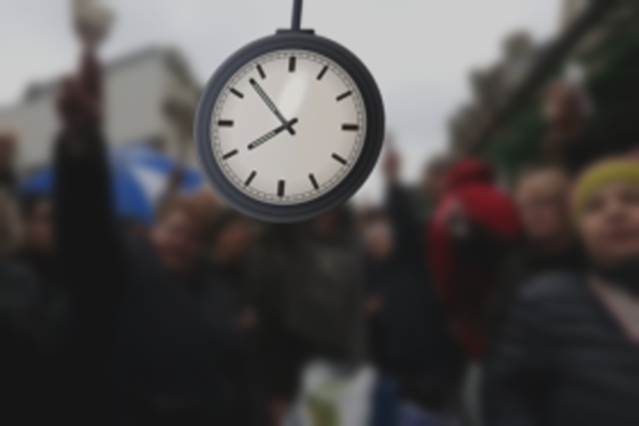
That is h=7 m=53
